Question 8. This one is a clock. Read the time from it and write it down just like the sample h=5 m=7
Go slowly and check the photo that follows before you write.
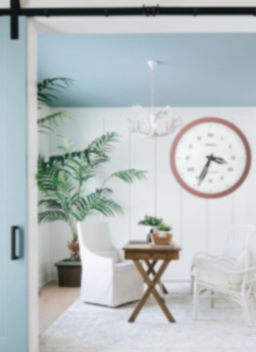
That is h=3 m=34
